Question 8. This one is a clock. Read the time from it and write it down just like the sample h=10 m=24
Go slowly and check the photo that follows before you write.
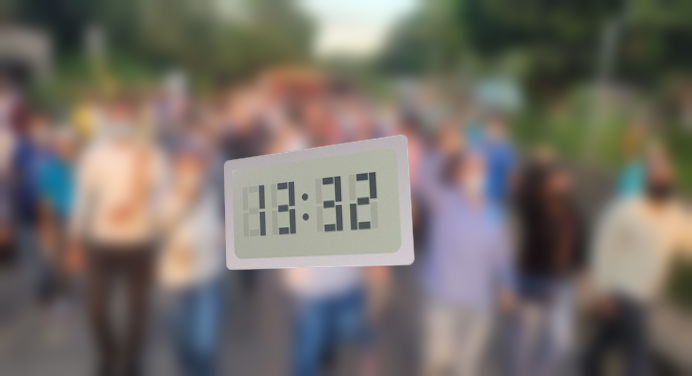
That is h=13 m=32
